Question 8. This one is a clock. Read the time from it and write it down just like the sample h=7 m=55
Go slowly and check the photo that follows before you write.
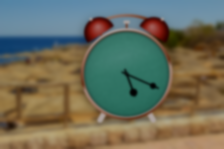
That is h=5 m=19
